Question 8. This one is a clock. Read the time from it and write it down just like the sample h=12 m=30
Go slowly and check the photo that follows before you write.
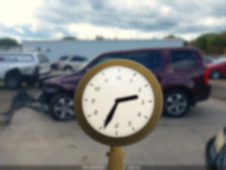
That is h=2 m=34
